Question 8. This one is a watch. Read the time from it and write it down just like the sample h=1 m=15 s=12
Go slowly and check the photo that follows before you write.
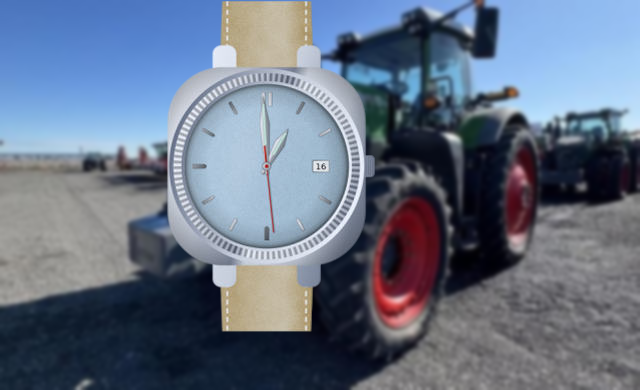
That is h=12 m=59 s=29
